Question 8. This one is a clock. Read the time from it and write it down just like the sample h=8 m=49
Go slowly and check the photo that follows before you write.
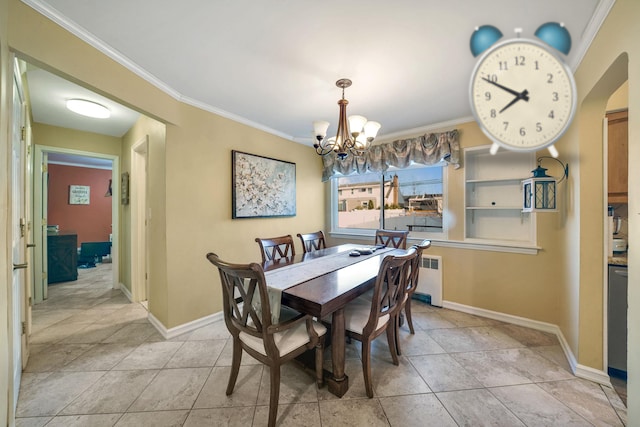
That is h=7 m=49
